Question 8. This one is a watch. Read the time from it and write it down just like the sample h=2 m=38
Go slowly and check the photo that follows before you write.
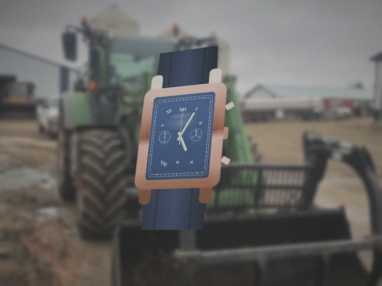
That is h=5 m=5
